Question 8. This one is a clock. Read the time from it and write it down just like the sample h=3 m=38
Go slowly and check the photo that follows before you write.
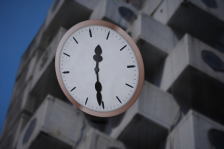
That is h=12 m=31
